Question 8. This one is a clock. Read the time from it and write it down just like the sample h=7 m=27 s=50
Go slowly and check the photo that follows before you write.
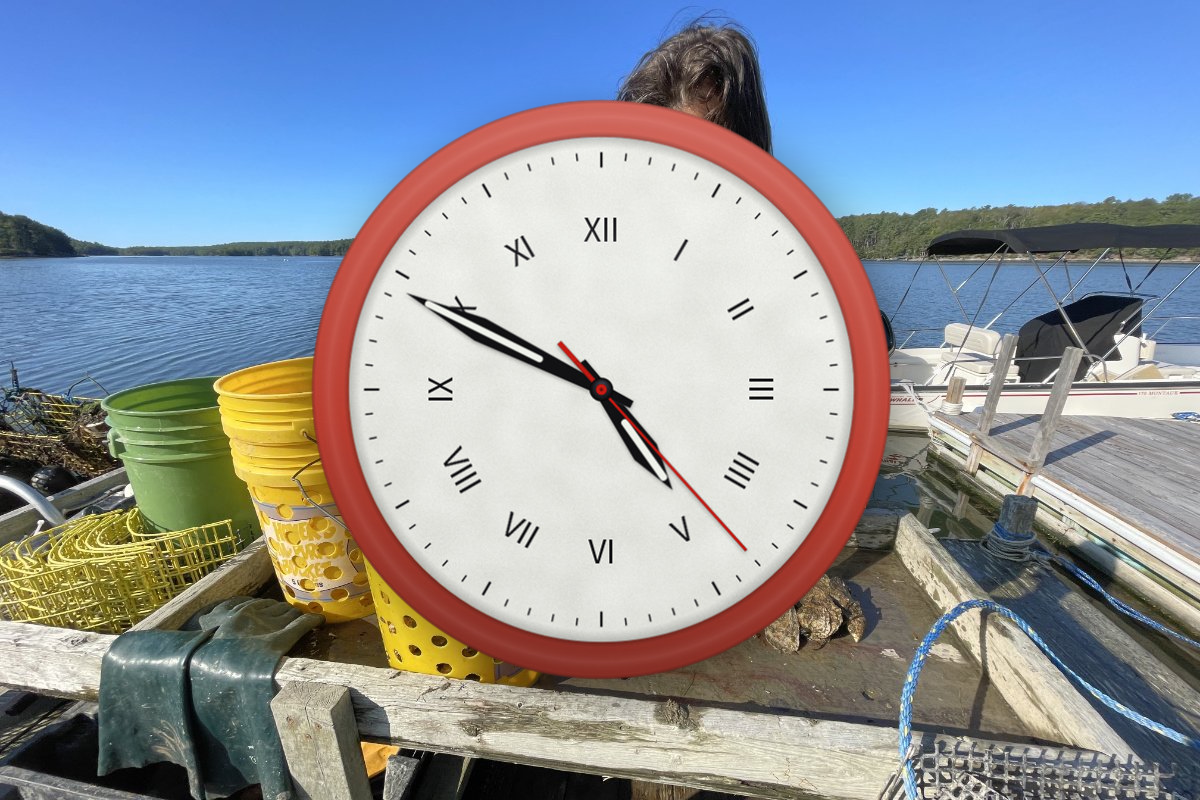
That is h=4 m=49 s=23
